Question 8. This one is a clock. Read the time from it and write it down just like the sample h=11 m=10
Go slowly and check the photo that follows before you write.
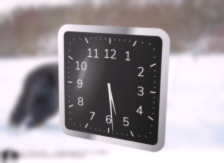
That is h=5 m=29
